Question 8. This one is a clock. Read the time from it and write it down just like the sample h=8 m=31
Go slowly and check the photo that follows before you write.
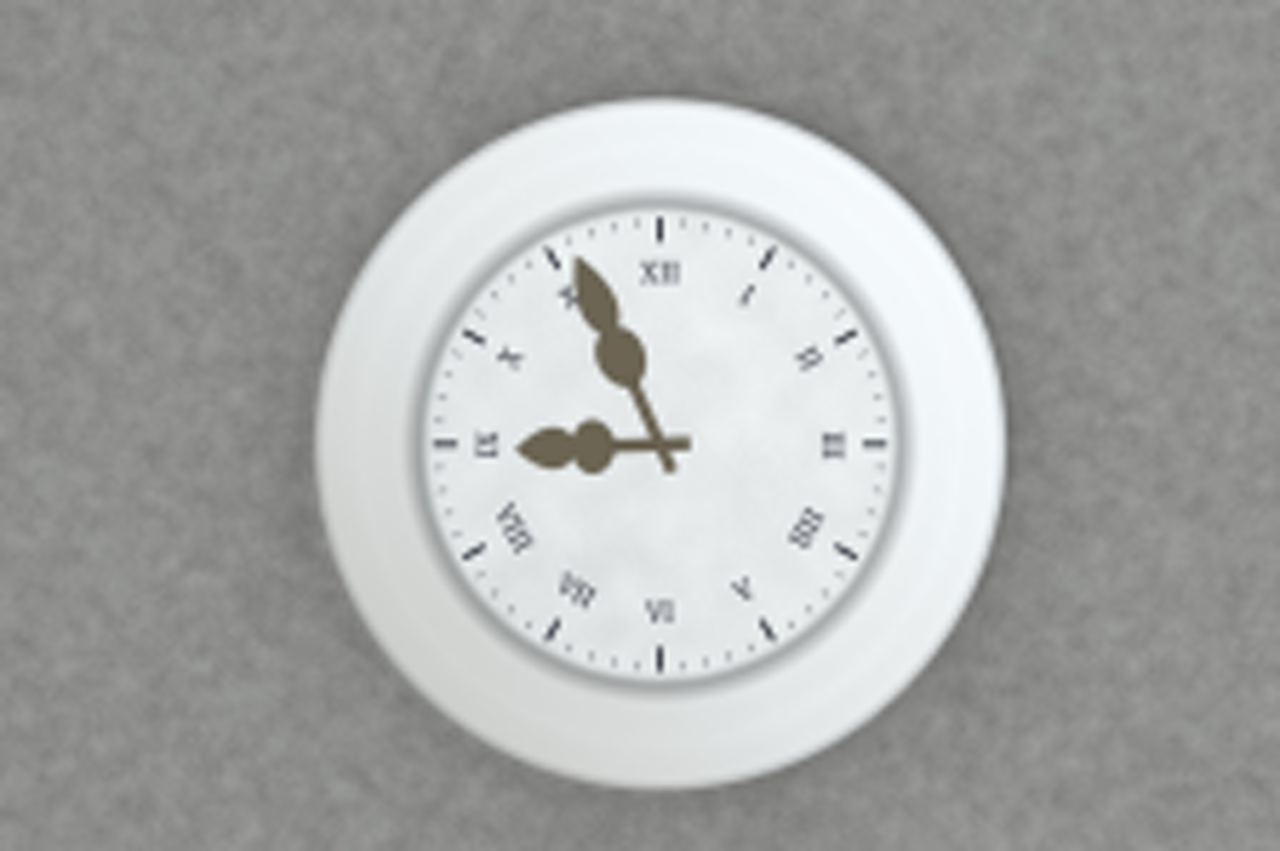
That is h=8 m=56
